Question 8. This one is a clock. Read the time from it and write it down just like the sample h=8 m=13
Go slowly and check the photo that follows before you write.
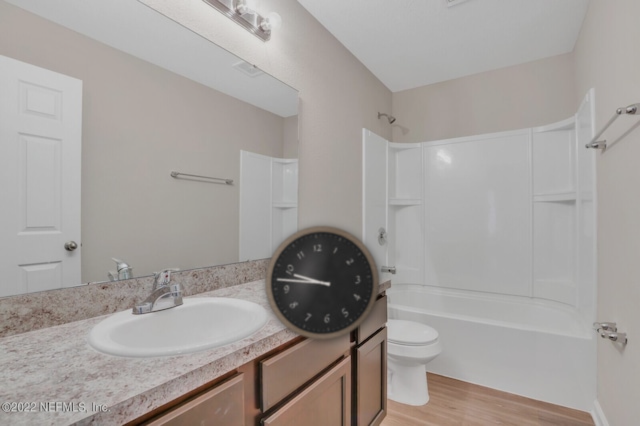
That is h=9 m=47
